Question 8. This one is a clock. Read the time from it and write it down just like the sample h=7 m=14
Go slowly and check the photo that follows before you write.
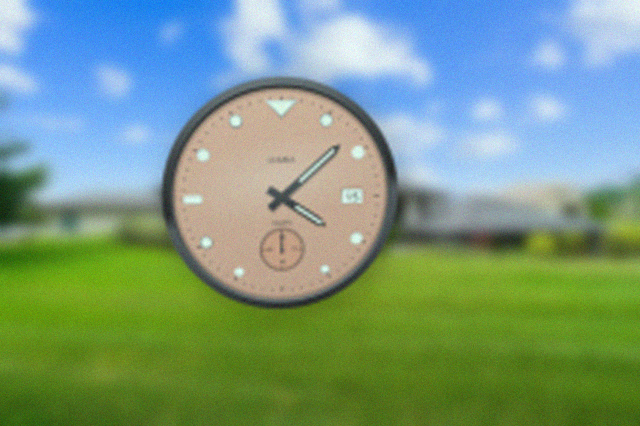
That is h=4 m=8
